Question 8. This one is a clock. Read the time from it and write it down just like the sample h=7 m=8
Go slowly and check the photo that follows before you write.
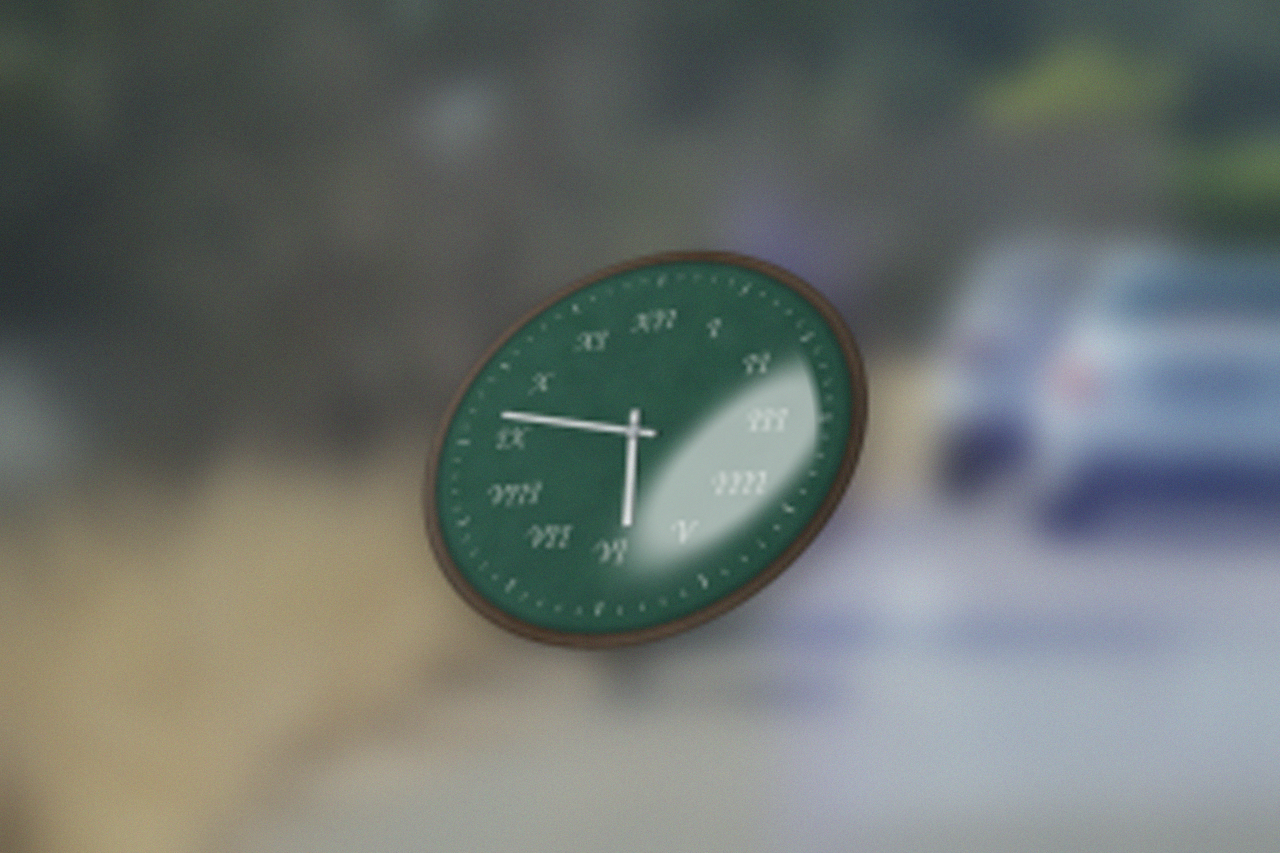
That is h=5 m=47
